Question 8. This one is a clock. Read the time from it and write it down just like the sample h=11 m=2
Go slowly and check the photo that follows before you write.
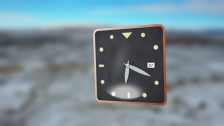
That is h=6 m=19
